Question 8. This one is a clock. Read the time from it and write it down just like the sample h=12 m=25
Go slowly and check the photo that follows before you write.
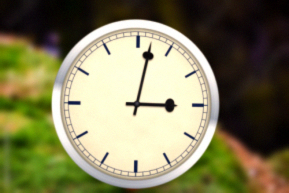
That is h=3 m=2
